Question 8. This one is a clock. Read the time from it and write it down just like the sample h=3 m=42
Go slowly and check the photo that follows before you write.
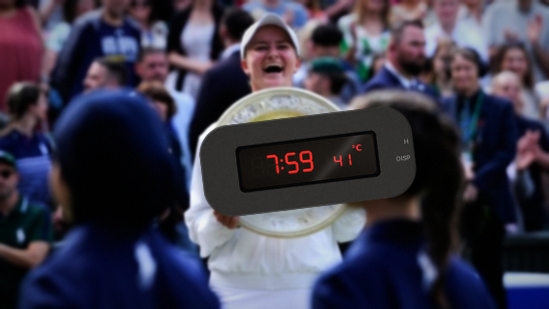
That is h=7 m=59
